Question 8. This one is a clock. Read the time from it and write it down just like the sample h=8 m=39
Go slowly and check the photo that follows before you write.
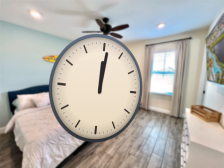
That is h=12 m=1
